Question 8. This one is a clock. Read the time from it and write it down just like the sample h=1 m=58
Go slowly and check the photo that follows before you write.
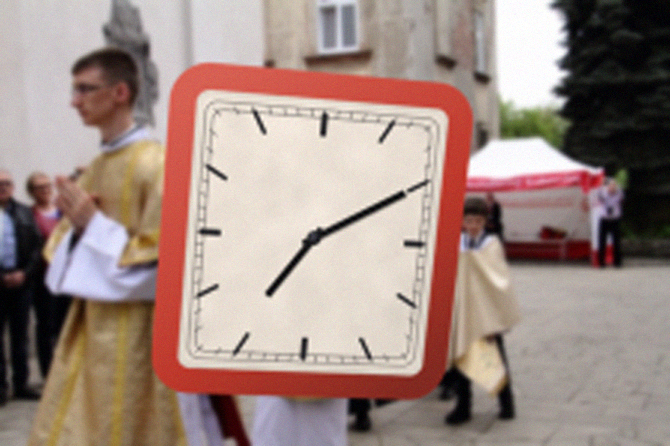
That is h=7 m=10
